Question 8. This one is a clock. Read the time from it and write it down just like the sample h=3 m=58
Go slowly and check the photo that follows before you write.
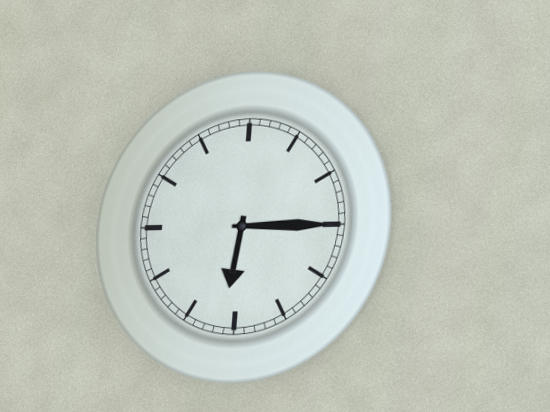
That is h=6 m=15
